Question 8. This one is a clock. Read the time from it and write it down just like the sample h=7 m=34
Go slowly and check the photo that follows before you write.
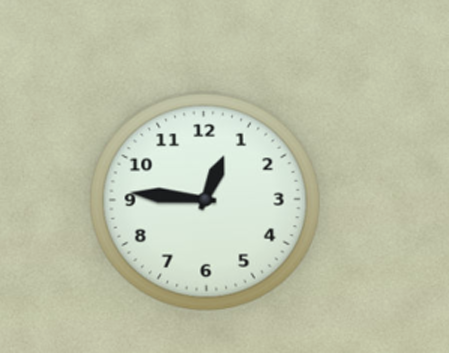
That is h=12 m=46
